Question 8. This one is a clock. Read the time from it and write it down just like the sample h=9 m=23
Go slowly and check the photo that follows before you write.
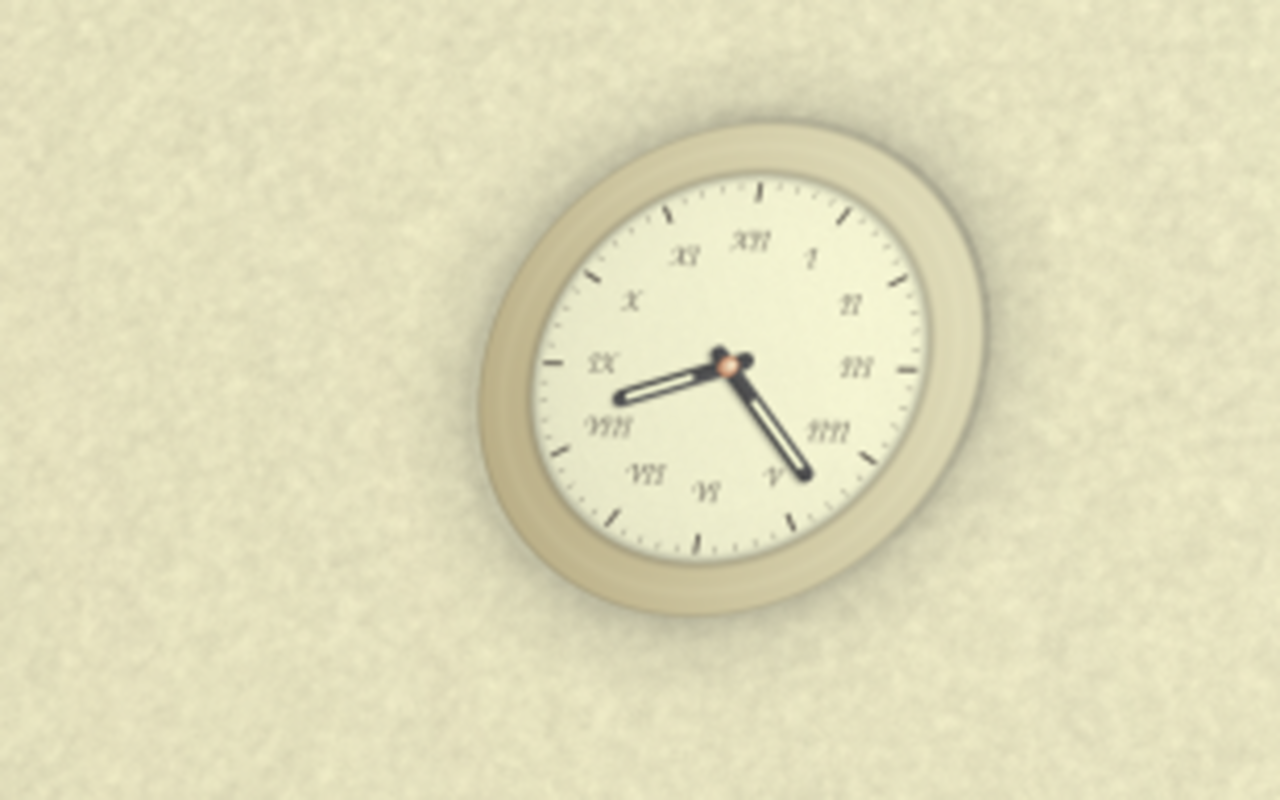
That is h=8 m=23
